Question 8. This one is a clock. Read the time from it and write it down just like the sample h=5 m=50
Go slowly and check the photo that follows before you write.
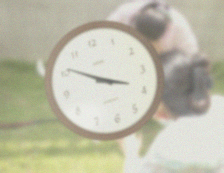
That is h=3 m=51
